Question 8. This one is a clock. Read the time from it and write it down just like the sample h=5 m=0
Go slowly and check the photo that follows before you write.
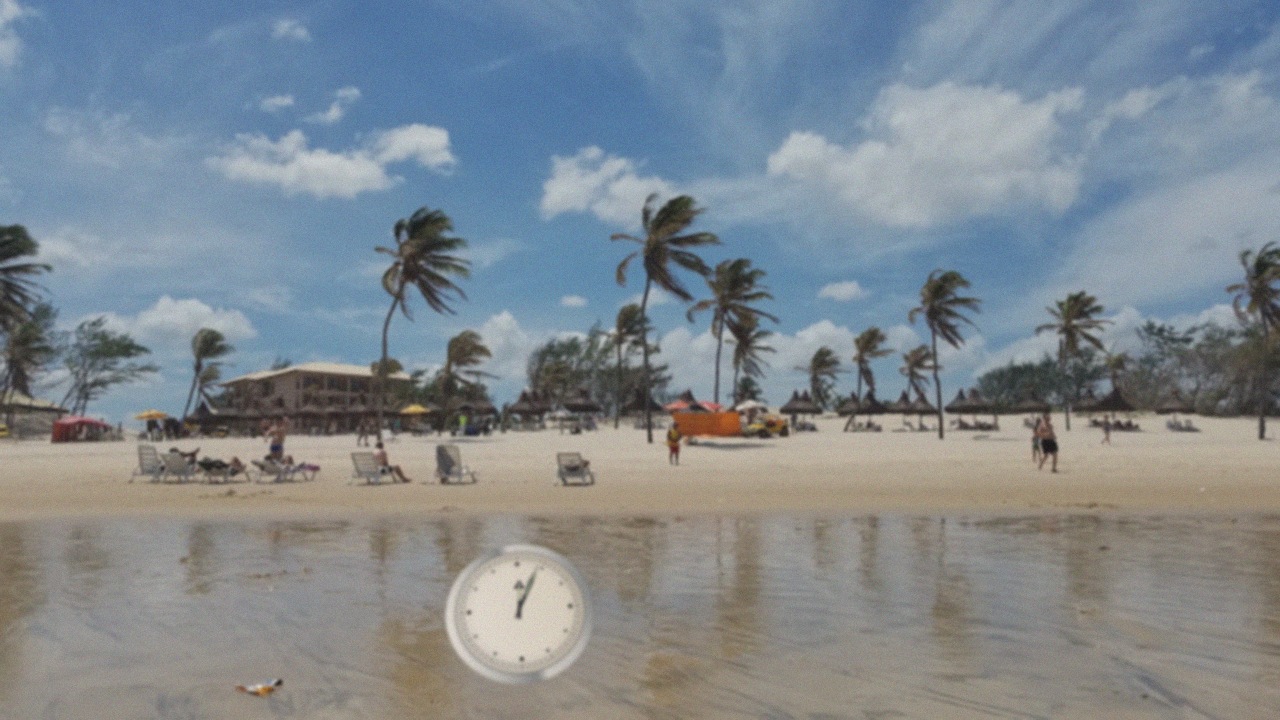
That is h=12 m=4
